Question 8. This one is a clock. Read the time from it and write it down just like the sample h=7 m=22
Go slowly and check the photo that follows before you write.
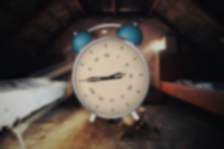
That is h=2 m=45
